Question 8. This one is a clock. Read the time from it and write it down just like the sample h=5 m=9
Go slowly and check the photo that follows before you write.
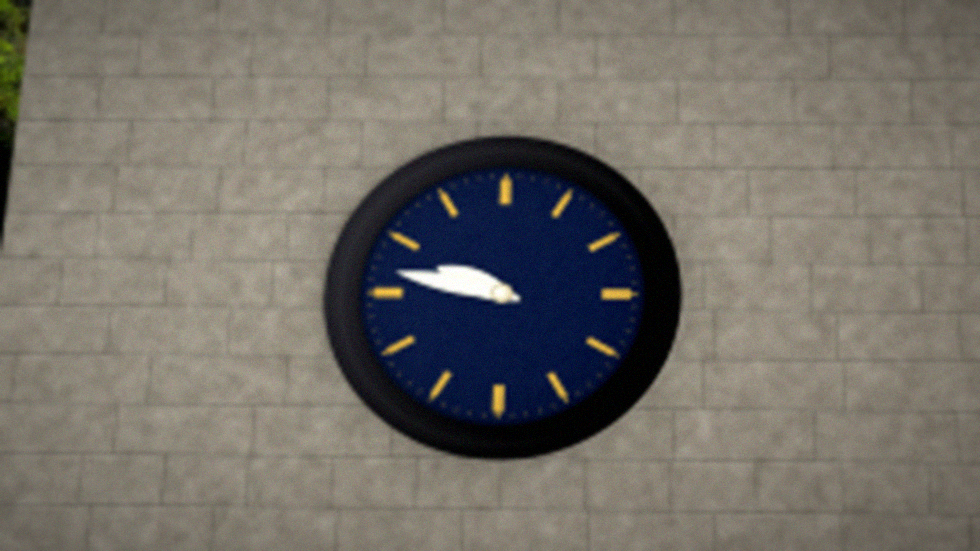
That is h=9 m=47
